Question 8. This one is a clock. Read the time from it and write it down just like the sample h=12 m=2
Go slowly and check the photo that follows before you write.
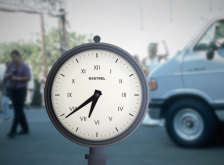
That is h=6 m=39
